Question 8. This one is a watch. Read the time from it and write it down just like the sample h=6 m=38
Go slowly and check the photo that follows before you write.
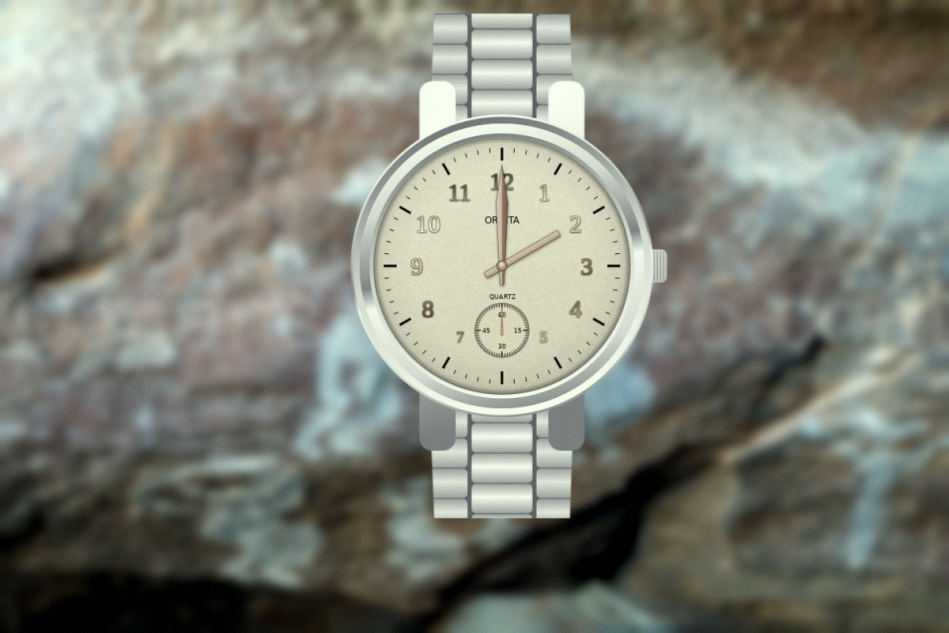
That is h=2 m=0
